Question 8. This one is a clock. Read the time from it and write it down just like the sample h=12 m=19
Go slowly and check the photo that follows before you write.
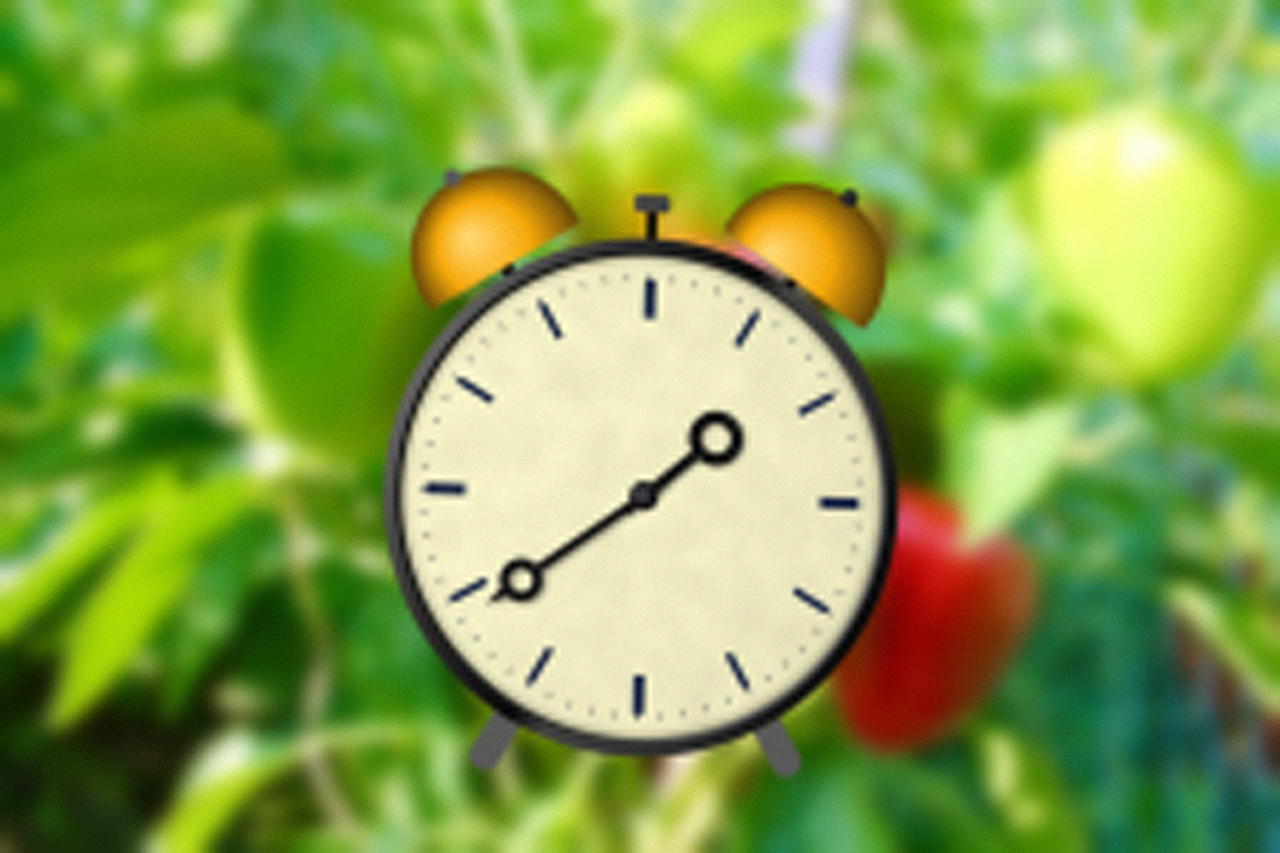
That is h=1 m=39
